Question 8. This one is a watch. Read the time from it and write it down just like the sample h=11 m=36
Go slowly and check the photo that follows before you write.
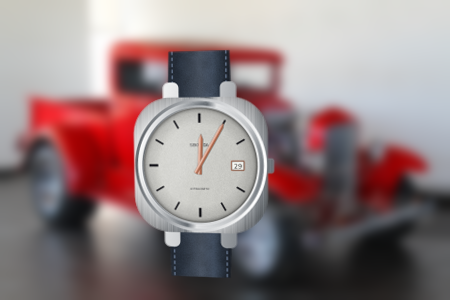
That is h=12 m=5
